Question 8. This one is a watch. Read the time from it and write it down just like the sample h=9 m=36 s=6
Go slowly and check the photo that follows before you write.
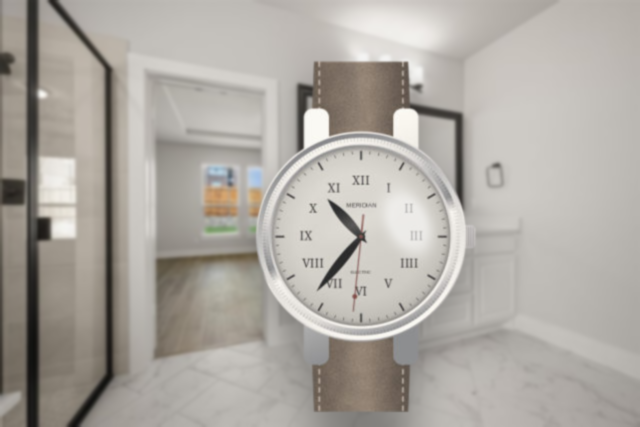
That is h=10 m=36 s=31
